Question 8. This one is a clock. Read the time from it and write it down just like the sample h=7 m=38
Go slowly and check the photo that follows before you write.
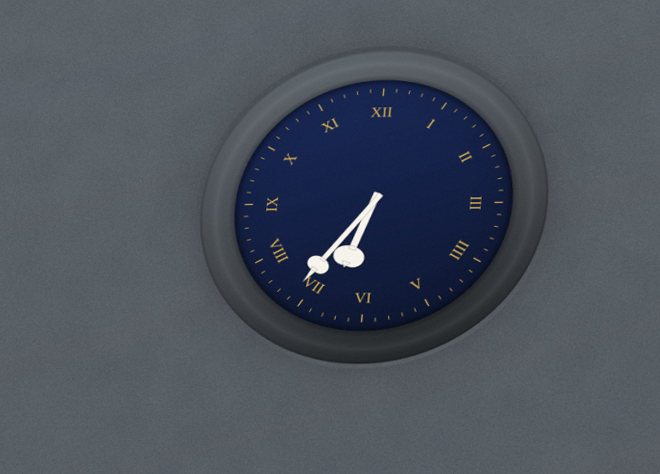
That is h=6 m=36
